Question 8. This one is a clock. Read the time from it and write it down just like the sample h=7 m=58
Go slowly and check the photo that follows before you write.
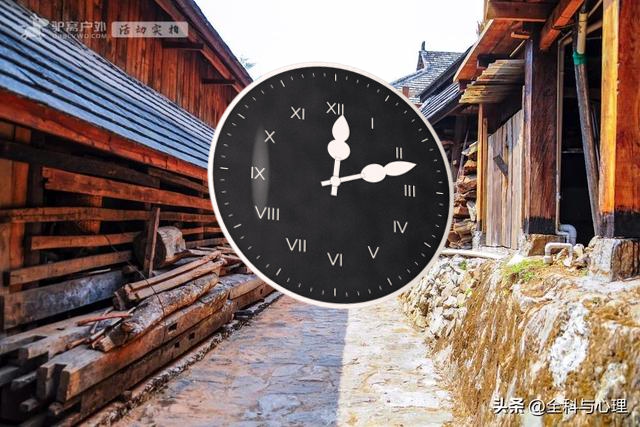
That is h=12 m=12
